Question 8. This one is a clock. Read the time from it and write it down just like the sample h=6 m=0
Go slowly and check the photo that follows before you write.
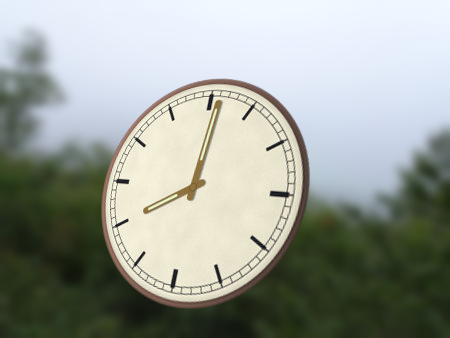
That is h=8 m=1
